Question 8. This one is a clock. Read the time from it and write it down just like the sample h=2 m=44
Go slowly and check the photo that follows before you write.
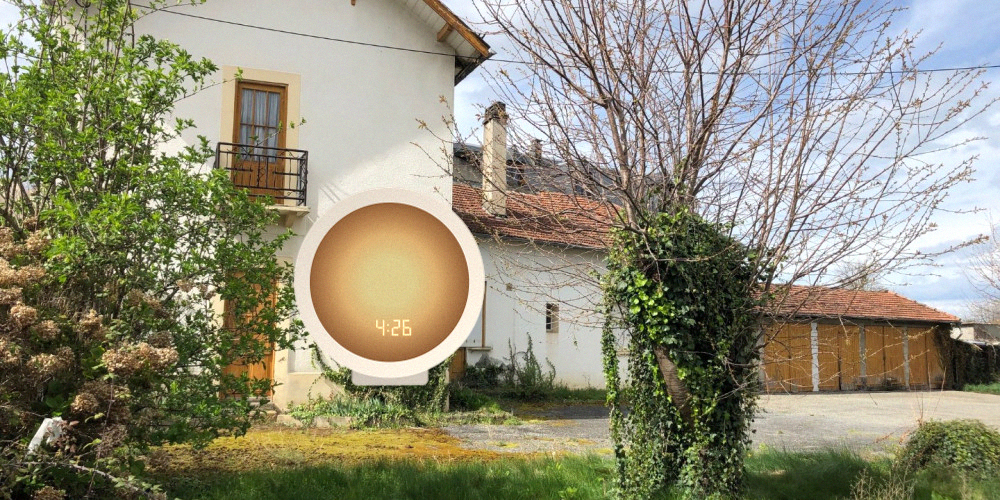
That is h=4 m=26
